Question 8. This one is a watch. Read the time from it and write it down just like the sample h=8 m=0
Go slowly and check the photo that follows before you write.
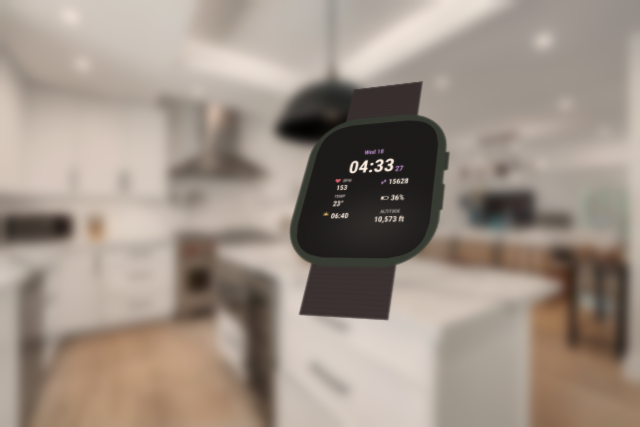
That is h=4 m=33
